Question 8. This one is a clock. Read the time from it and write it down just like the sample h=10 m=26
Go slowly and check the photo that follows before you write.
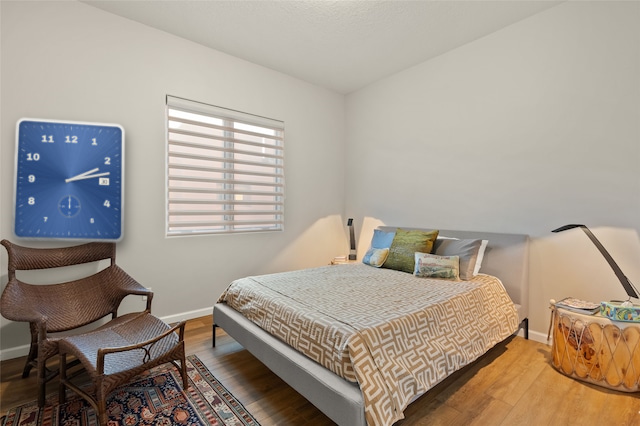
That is h=2 m=13
